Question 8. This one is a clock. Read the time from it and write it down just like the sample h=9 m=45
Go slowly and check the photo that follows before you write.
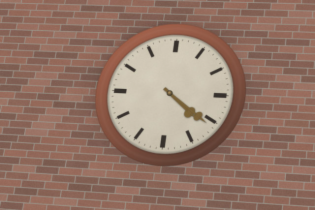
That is h=4 m=21
